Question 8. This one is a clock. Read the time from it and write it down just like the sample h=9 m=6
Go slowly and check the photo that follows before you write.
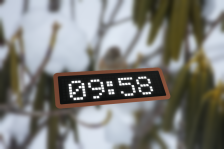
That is h=9 m=58
